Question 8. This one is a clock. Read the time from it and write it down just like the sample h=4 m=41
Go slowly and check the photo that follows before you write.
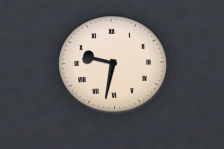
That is h=9 m=32
